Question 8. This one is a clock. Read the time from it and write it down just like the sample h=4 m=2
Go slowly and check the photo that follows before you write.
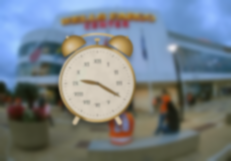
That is h=9 m=20
